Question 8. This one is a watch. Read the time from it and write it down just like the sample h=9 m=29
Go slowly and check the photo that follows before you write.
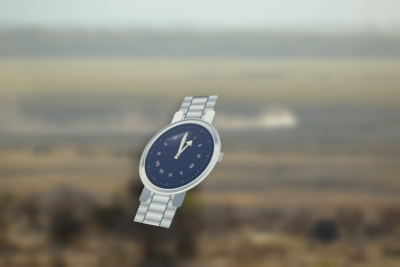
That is h=1 m=0
